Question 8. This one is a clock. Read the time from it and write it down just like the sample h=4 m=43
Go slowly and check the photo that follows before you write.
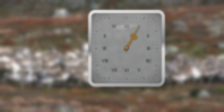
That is h=1 m=5
